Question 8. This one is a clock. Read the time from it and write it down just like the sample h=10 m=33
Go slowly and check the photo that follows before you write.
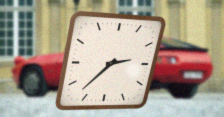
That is h=2 m=37
